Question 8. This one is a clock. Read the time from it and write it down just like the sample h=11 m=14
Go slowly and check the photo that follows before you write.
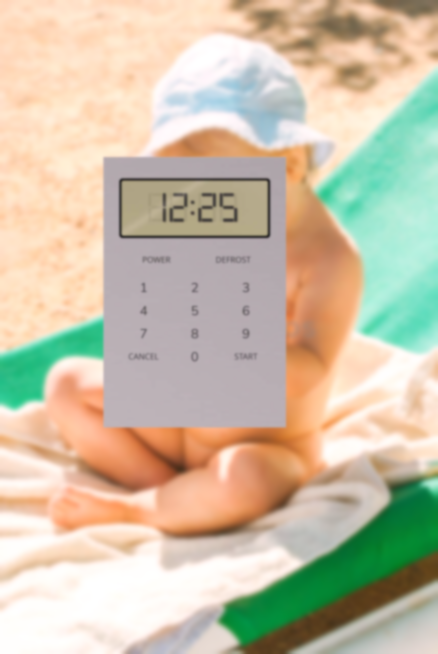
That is h=12 m=25
